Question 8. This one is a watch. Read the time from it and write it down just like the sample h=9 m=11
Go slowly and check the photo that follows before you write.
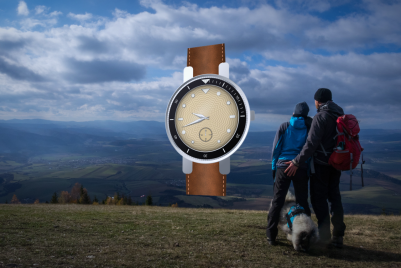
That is h=9 m=42
